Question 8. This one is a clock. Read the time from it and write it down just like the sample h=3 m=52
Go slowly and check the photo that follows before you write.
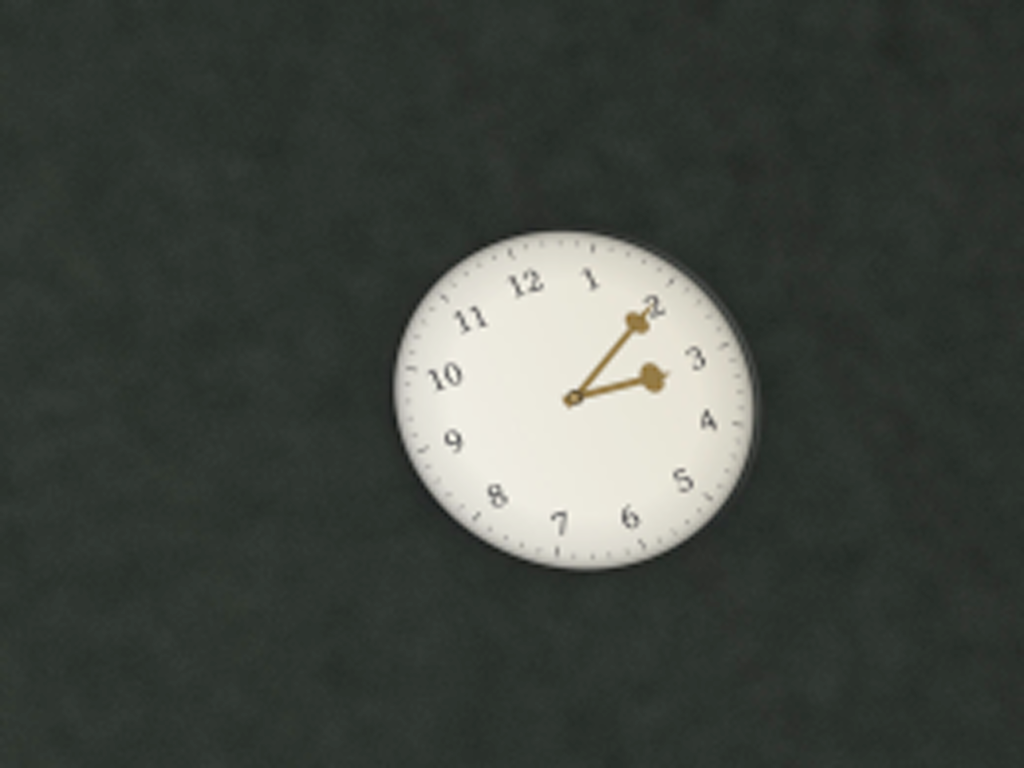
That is h=3 m=10
